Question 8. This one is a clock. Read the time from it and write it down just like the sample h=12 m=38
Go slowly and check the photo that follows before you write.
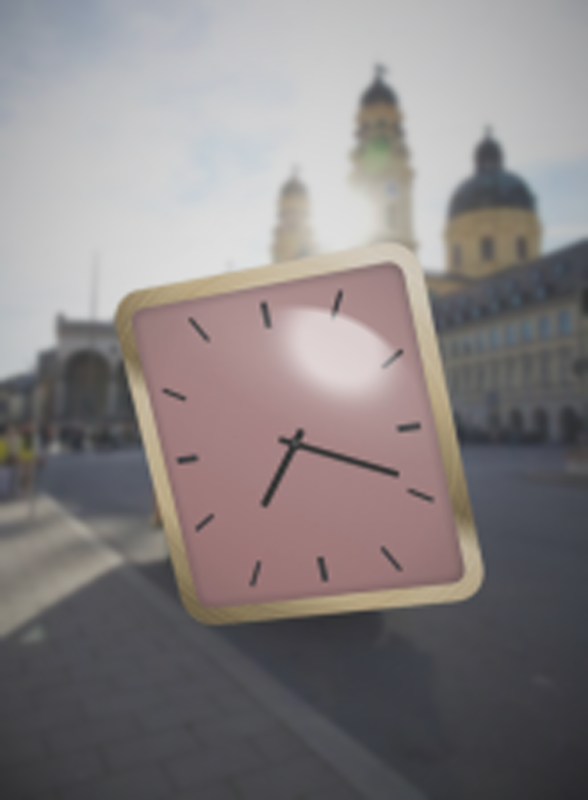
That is h=7 m=19
